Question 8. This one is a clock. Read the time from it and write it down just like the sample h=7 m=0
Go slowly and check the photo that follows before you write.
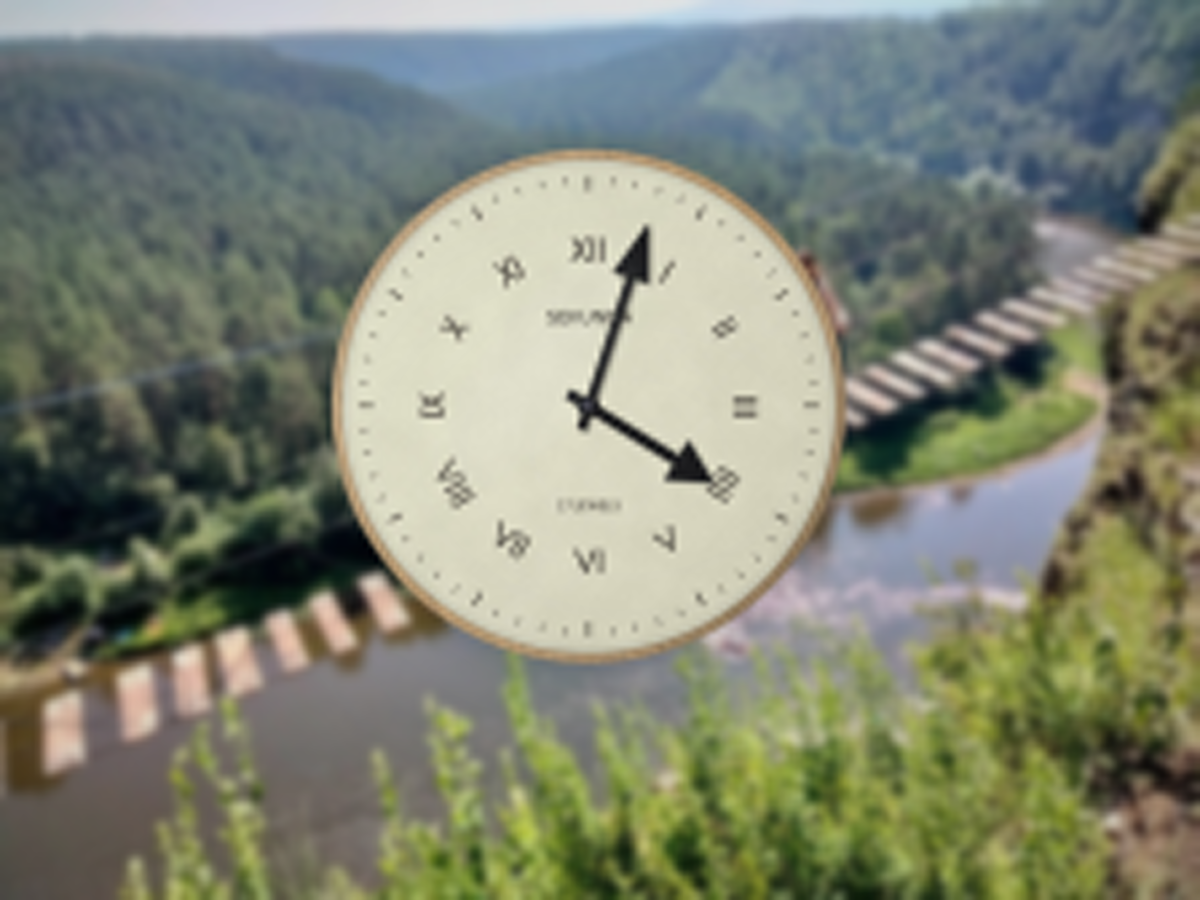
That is h=4 m=3
